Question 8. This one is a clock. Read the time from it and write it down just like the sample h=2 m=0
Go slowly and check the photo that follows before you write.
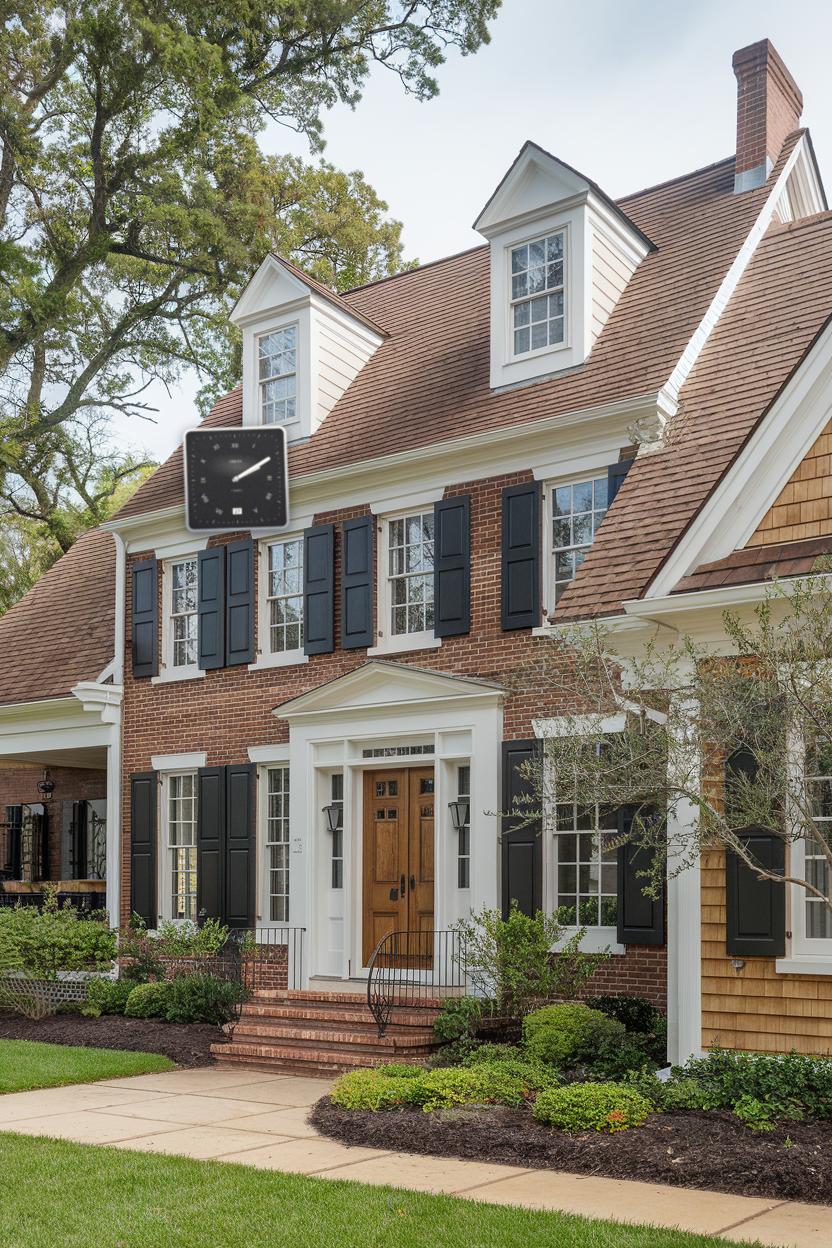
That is h=2 m=10
